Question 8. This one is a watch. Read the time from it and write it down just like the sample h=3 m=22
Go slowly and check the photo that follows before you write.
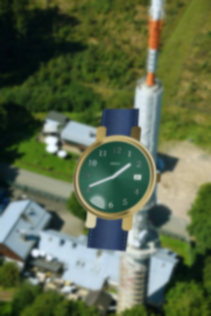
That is h=1 m=41
